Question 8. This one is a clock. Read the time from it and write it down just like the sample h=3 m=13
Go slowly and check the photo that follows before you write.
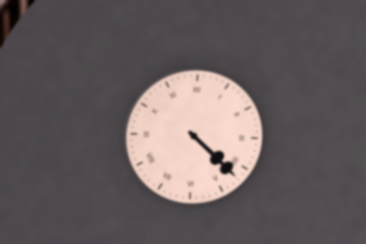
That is h=4 m=22
